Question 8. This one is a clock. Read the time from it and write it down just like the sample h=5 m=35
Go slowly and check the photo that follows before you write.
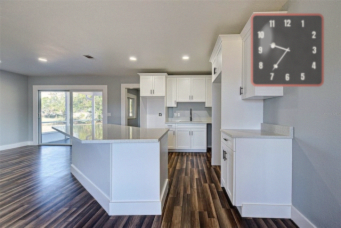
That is h=9 m=36
